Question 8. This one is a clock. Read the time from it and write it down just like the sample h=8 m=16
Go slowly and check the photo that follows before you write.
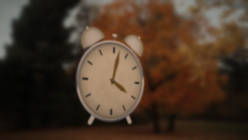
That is h=4 m=2
